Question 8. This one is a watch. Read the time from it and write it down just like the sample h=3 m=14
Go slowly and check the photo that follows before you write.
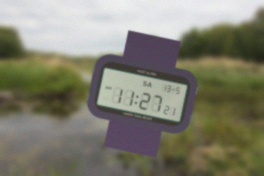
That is h=11 m=27
